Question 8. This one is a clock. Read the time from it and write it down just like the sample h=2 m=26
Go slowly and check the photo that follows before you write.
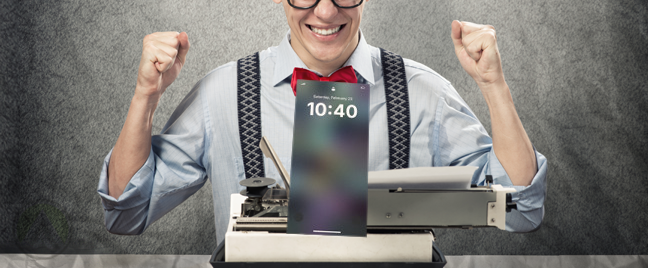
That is h=10 m=40
